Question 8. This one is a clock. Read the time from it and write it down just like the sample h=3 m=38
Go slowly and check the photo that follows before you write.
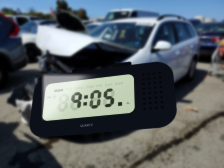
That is h=9 m=5
